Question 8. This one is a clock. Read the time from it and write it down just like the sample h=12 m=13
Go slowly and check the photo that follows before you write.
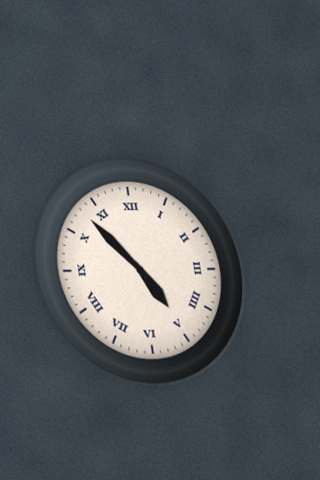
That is h=4 m=53
